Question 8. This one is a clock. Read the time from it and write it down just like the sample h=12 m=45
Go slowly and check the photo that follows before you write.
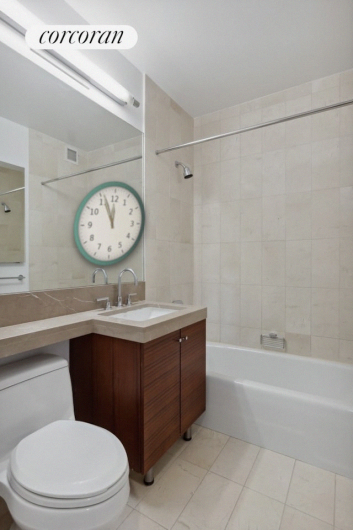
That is h=11 m=56
